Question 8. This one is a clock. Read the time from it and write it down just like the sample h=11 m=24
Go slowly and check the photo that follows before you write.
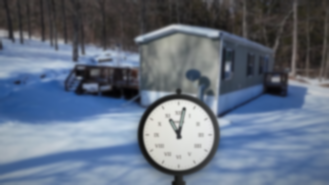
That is h=11 m=2
